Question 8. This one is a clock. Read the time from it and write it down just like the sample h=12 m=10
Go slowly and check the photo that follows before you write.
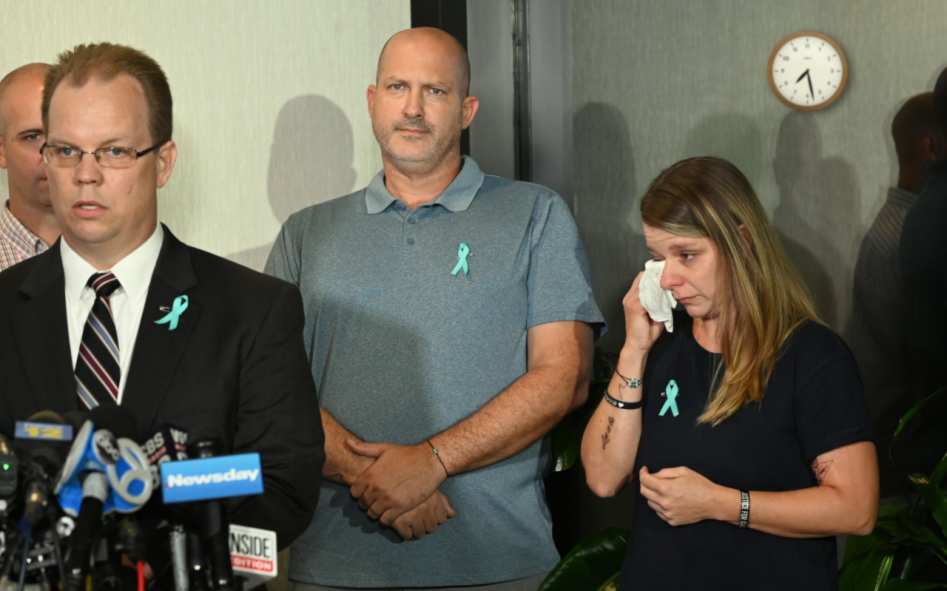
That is h=7 m=28
